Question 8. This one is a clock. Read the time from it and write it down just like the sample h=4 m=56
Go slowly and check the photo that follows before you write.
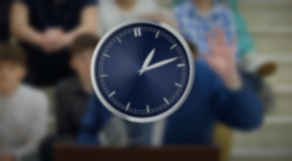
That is h=1 m=13
